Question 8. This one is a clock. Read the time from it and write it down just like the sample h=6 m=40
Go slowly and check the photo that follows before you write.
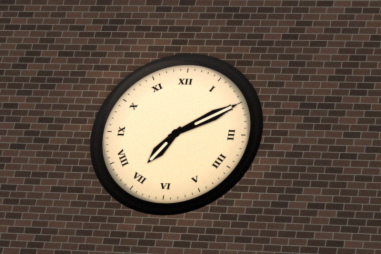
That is h=7 m=10
